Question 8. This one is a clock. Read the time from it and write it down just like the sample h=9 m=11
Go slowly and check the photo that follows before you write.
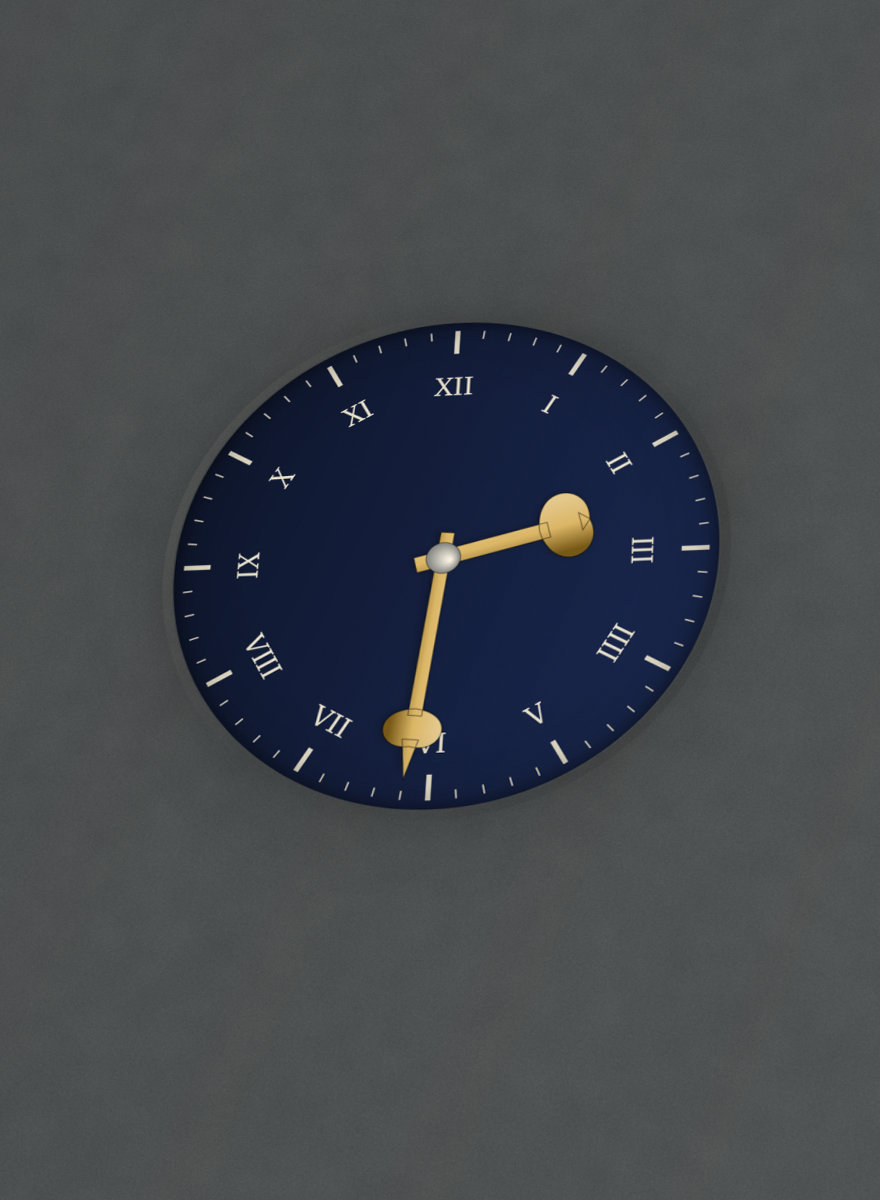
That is h=2 m=31
